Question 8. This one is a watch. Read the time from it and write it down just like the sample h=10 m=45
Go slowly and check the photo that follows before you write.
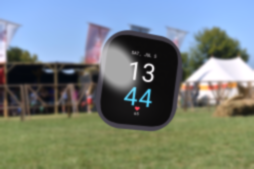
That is h=13 m=44
